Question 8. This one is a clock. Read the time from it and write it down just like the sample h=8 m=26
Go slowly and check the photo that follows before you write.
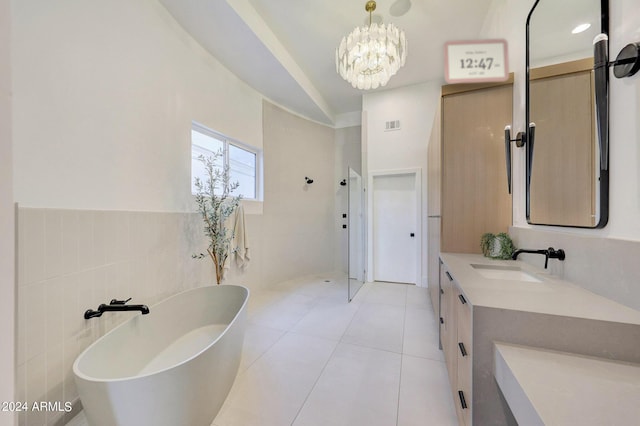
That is h=12 m=47
